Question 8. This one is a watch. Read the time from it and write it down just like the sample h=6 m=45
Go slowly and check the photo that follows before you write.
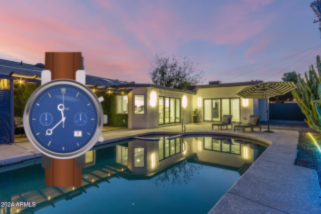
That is h=11 m=38
